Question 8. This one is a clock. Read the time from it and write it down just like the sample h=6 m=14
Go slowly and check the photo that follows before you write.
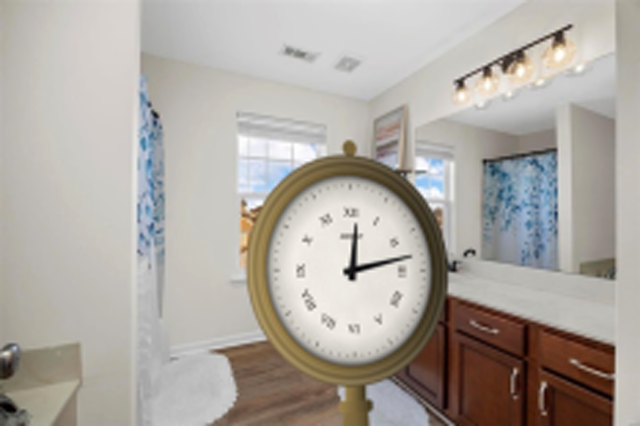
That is h=12 m=13
